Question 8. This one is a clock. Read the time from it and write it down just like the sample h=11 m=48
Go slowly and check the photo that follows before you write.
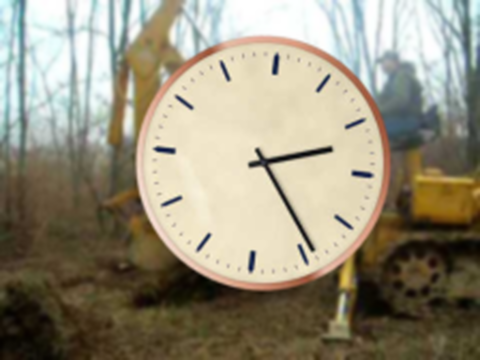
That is h=2 m=24
